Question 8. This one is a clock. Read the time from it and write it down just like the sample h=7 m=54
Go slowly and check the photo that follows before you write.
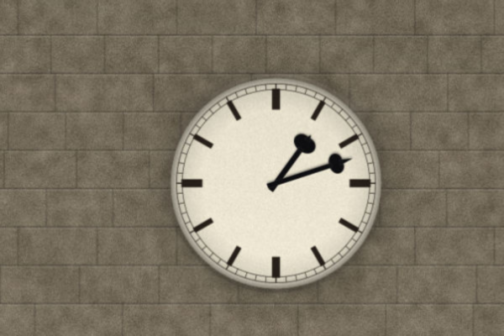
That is h=1 m=12
